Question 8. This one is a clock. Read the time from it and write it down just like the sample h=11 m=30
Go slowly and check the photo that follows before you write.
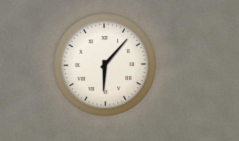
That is h=6 m=7
